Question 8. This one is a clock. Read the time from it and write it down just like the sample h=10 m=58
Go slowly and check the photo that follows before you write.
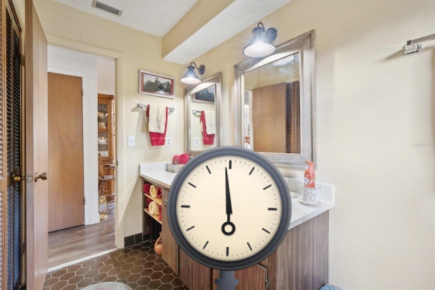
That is h=5 m=59
